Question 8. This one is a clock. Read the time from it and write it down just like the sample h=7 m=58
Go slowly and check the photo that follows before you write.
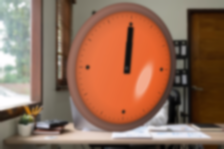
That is h=12 m=0
